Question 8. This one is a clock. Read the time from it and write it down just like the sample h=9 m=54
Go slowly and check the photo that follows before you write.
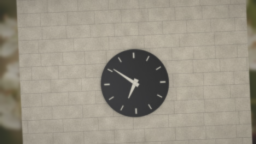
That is h=6 m=51
